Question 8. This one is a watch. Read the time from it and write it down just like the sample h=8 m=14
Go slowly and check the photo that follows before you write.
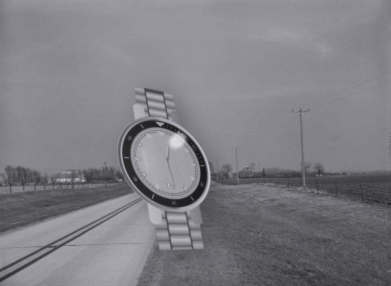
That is h=12 m=29
